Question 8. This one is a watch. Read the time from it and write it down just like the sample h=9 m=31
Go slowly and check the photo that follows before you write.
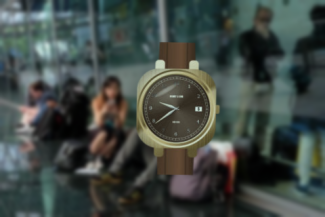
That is h=9 m=39
